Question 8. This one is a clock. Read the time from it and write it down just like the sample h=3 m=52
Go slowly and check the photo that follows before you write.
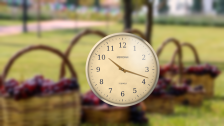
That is h=10 m=18
